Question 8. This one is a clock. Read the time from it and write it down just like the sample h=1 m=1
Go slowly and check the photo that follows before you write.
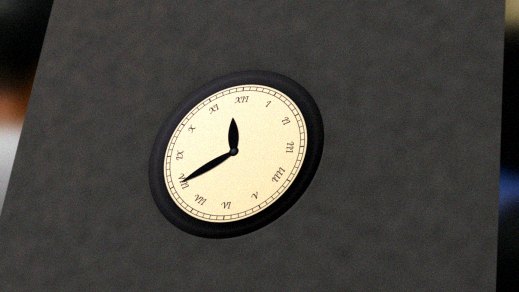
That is h=11 m=40
